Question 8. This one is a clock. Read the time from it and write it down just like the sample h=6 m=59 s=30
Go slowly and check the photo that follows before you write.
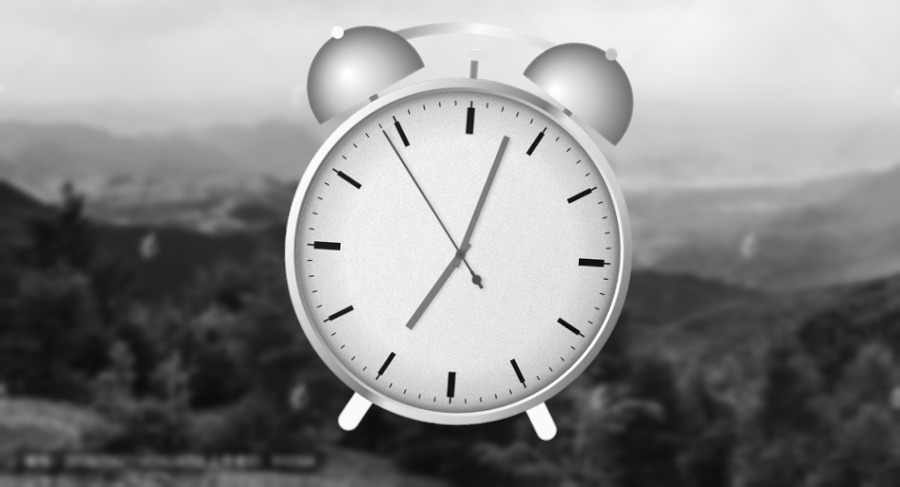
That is h=7 m=2 s=54
